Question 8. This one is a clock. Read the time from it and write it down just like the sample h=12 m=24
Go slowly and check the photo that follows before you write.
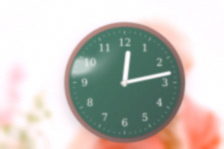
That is h=12 m=13
